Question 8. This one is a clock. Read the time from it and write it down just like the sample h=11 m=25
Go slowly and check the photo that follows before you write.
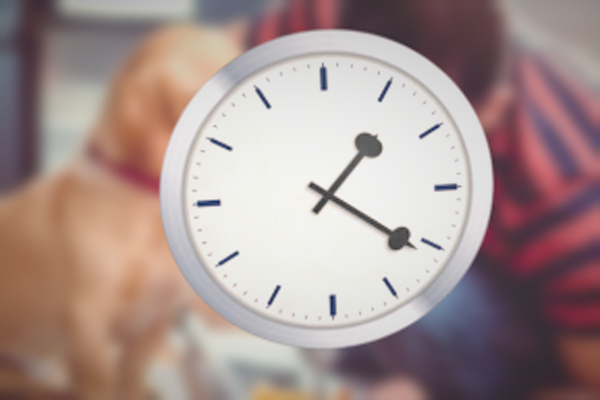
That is h=1 m=21
